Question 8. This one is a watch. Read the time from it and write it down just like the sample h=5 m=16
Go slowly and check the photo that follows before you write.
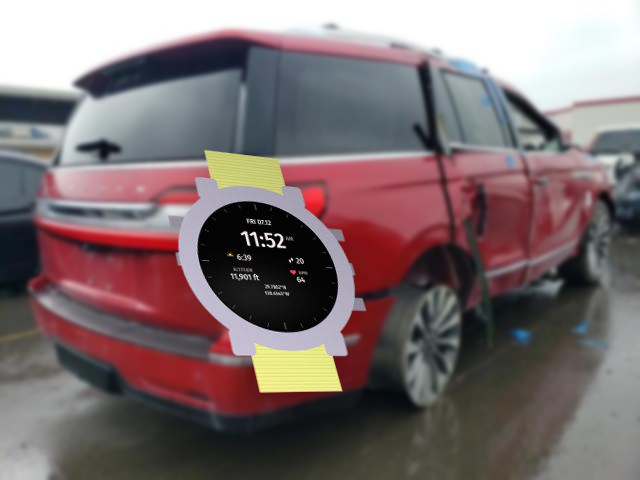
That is h=11 m=52
